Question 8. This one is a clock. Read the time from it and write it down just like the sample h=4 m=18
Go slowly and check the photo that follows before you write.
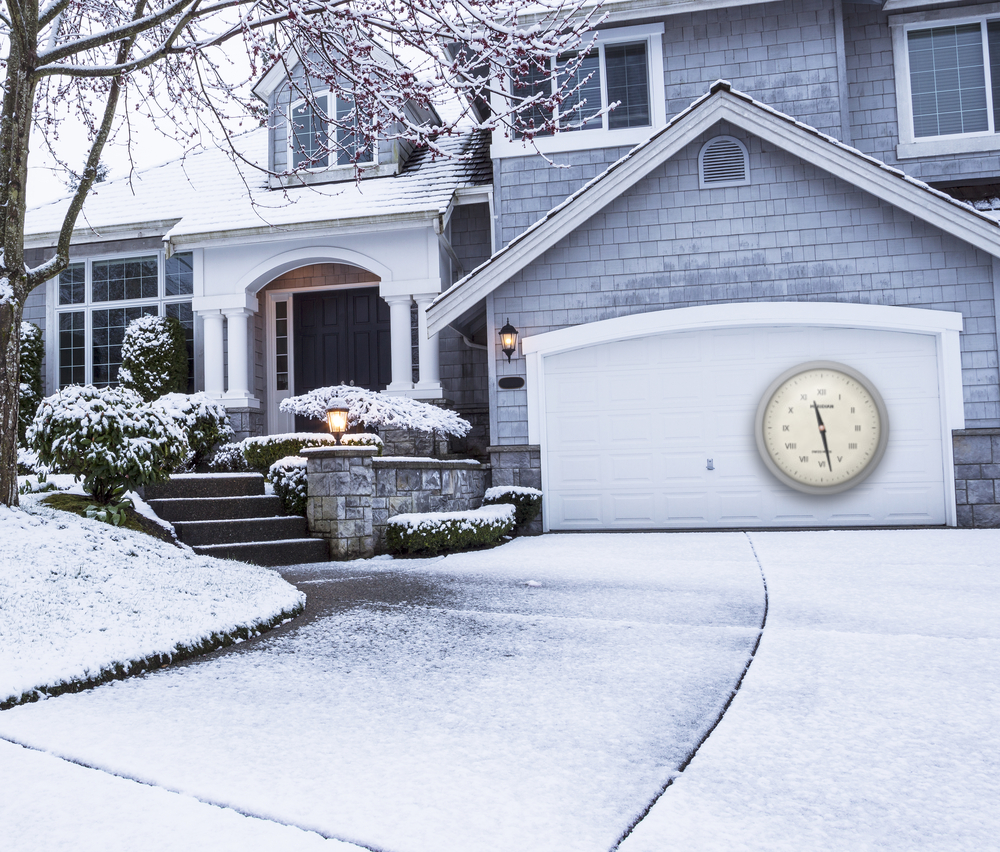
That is h=11 m=28
